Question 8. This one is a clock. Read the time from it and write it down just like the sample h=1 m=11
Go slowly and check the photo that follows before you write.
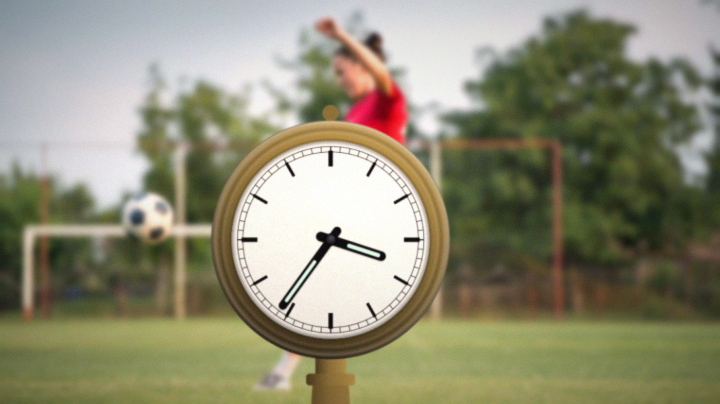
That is h=3 m=36
